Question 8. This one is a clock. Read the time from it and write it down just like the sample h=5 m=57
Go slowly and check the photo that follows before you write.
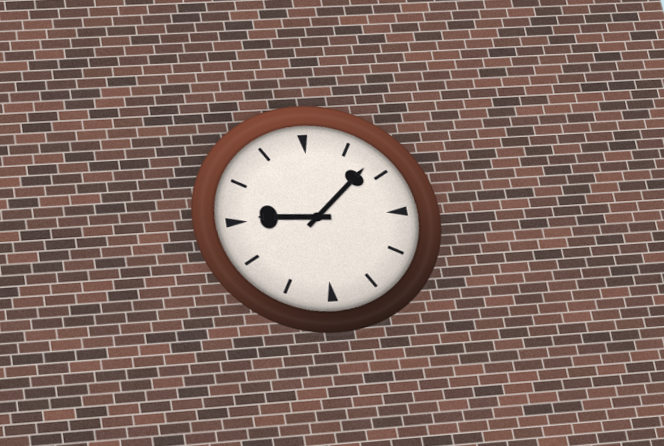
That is h=9 m=8
